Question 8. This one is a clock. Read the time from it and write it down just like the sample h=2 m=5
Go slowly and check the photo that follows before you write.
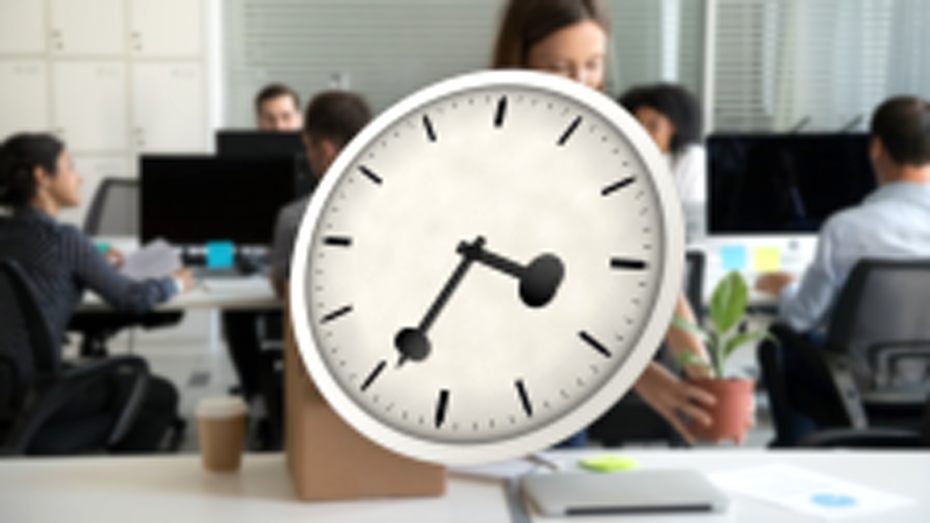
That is h=3 m=34
